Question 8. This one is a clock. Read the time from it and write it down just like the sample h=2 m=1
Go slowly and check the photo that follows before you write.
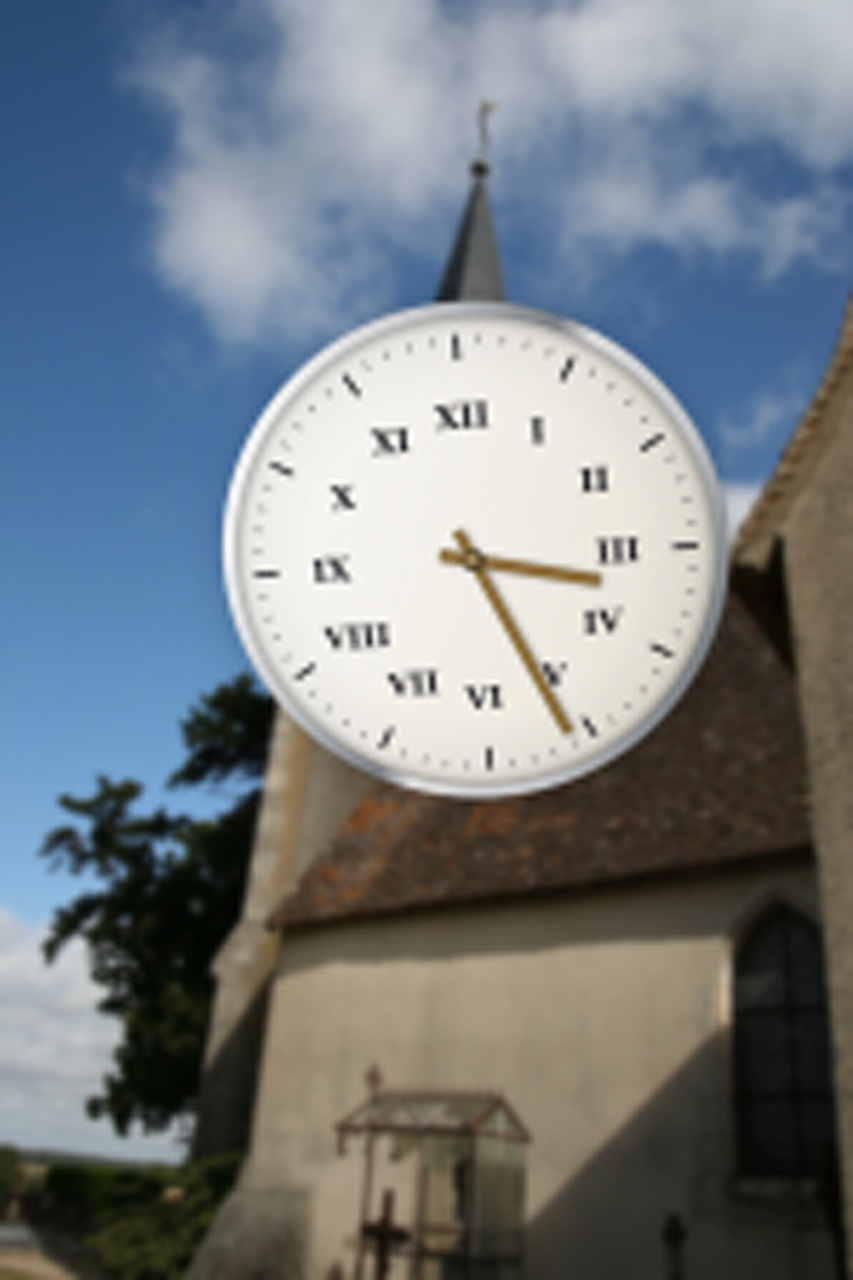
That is h=3 m=26
